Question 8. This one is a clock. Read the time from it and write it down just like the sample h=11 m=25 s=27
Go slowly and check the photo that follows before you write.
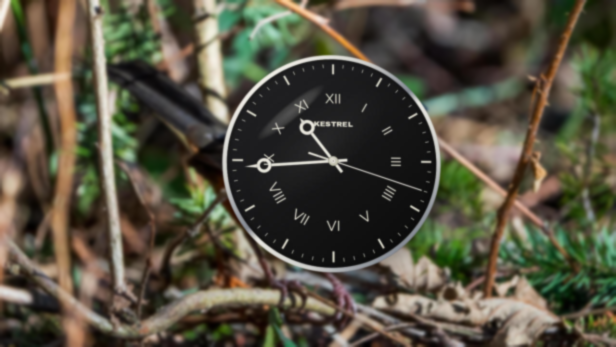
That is h=10 m=44 s=18
